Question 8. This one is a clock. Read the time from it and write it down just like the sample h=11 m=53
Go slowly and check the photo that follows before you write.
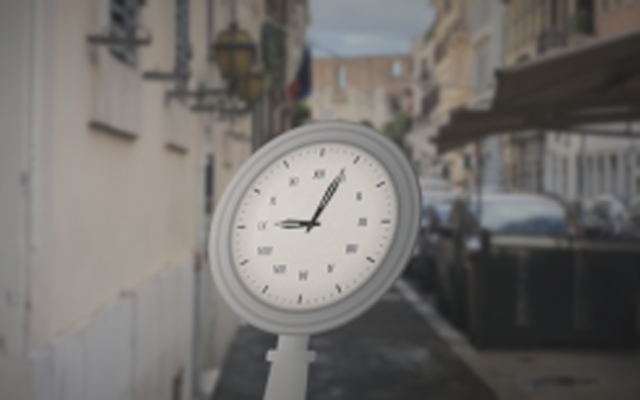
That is h=9 m=4
